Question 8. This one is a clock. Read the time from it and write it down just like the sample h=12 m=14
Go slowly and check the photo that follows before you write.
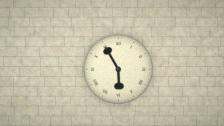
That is h=5 m=55
